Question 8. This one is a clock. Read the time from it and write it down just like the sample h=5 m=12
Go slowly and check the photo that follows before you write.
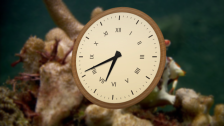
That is h=6 m=41
